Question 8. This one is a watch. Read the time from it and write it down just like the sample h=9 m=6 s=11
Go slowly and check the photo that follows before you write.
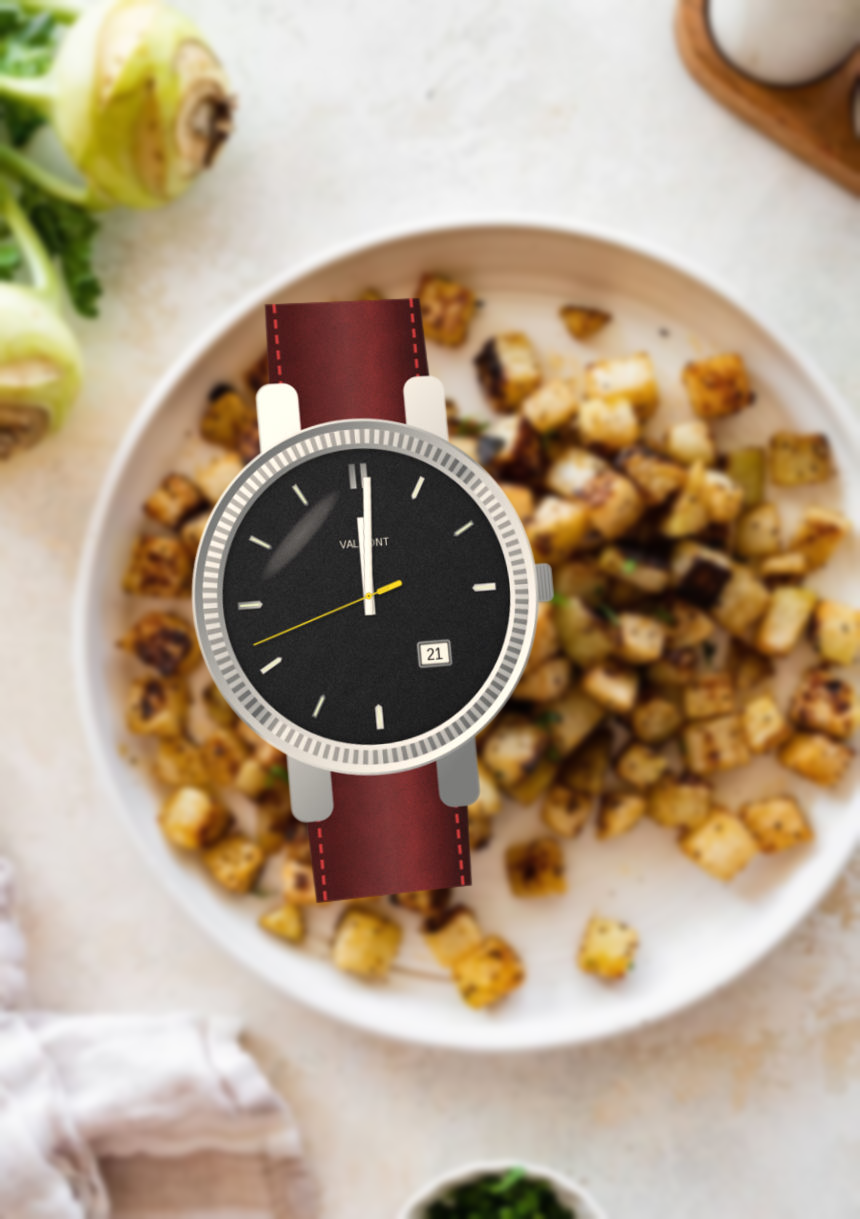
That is h=12 m=0 s=42
